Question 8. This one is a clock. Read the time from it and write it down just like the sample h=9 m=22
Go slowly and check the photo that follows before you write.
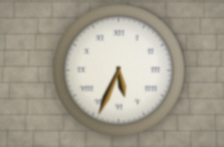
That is h=5 m=34
